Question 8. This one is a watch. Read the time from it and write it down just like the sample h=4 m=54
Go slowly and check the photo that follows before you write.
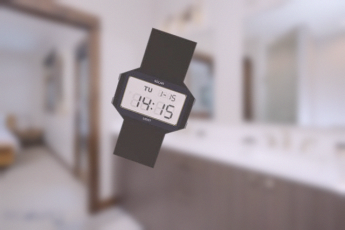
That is h=14 m=15
